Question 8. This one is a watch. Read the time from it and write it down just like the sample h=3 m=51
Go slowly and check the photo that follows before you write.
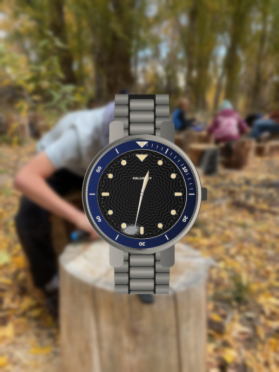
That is h=12 m=32
